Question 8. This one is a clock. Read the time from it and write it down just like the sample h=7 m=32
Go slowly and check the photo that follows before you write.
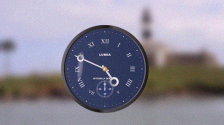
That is h=4 m=49
